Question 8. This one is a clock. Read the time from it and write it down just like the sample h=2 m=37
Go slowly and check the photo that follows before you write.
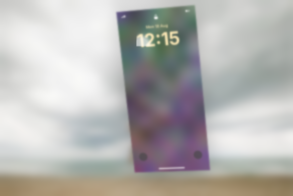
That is h=12 m=15
